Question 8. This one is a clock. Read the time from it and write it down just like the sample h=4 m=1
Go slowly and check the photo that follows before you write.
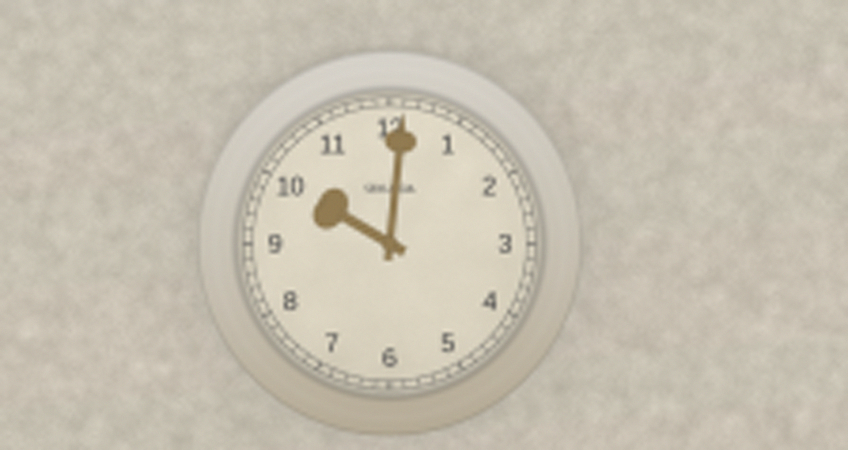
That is h=10 m=1
